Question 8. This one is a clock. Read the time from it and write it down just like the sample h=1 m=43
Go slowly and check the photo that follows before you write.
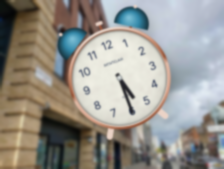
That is h=5 m=30
